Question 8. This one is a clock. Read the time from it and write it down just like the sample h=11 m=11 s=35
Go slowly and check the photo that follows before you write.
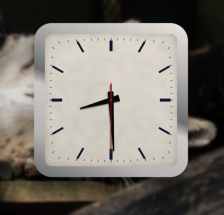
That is h=8 m=29 s=30
